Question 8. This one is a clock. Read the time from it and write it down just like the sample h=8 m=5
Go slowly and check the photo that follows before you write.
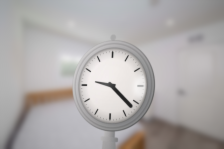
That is h=9 m=22
